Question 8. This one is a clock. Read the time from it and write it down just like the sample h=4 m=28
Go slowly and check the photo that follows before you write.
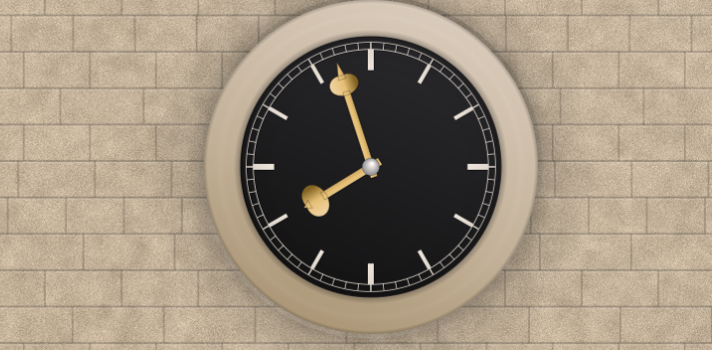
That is h=7 m=57
